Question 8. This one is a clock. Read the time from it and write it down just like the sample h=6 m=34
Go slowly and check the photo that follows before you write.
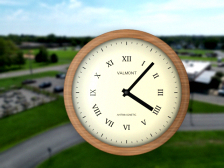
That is h=4 m=7
